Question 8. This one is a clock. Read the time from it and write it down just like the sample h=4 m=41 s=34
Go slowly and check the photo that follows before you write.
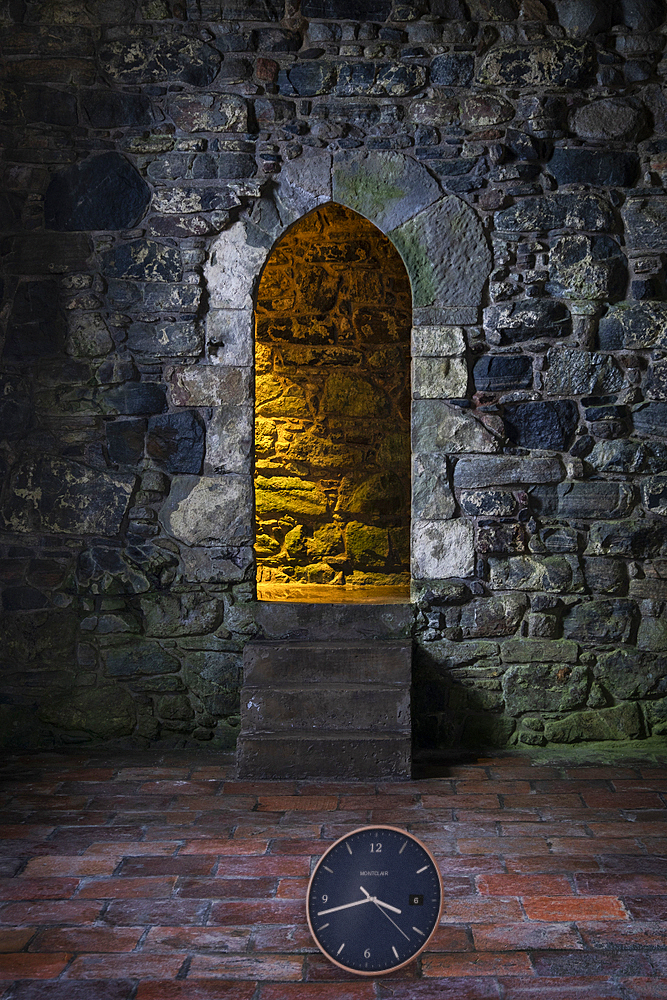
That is h=3 m=42 s=22
